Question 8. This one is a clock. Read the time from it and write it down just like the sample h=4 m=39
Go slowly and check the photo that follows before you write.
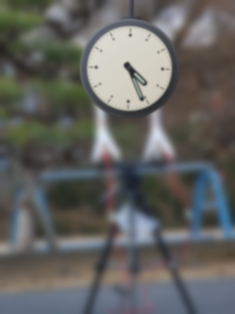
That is h=4 m=26
